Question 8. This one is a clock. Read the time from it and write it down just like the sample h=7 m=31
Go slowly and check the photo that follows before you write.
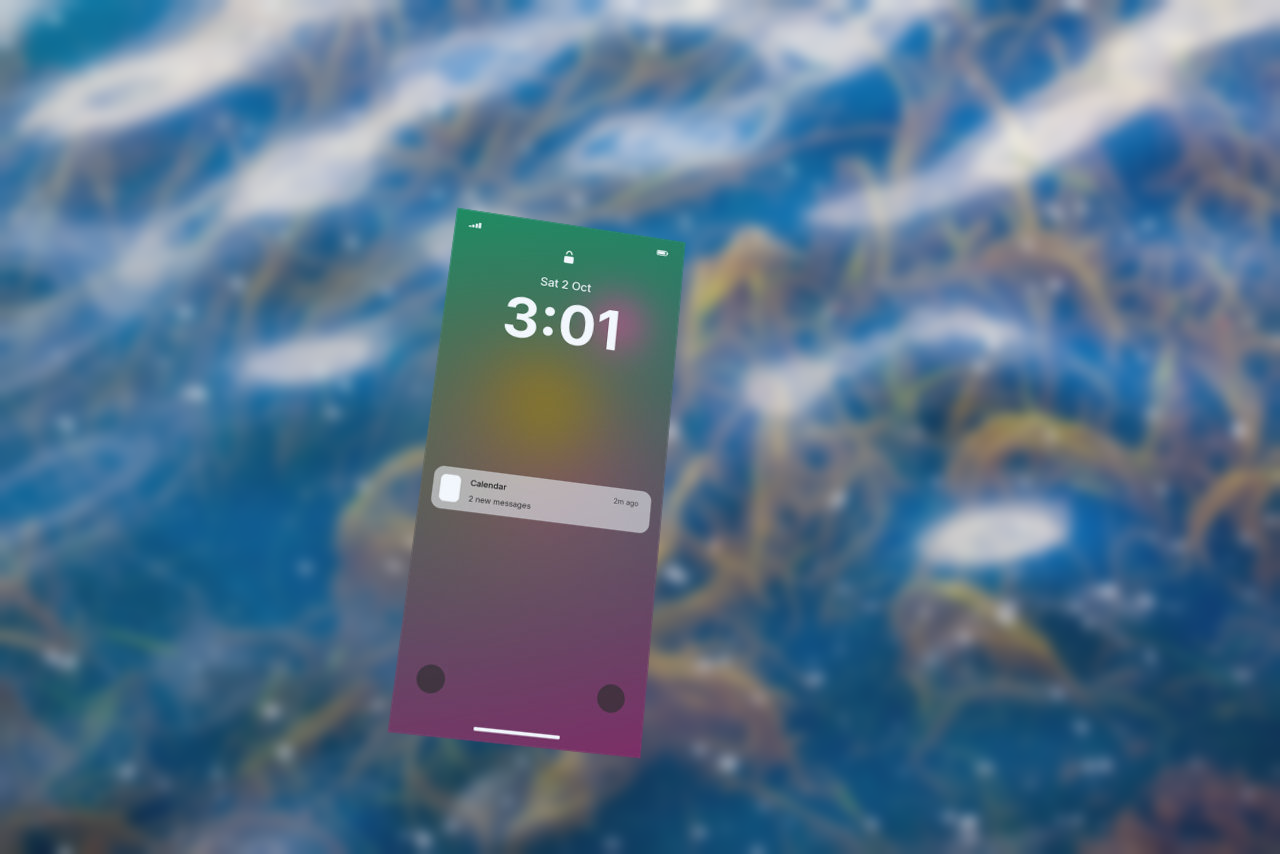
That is h=3 m=1
